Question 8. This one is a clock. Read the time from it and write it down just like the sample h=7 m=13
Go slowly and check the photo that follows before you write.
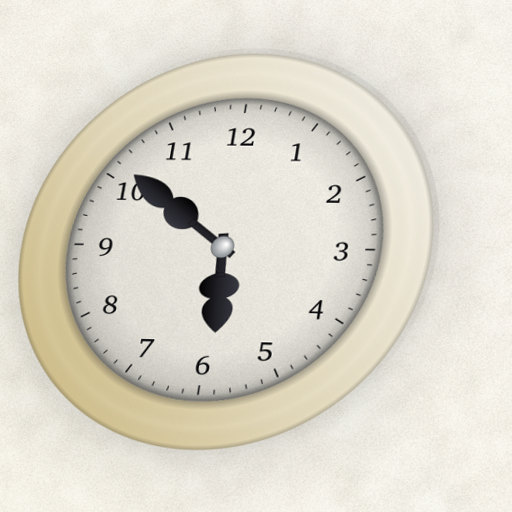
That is h=5 m=51
